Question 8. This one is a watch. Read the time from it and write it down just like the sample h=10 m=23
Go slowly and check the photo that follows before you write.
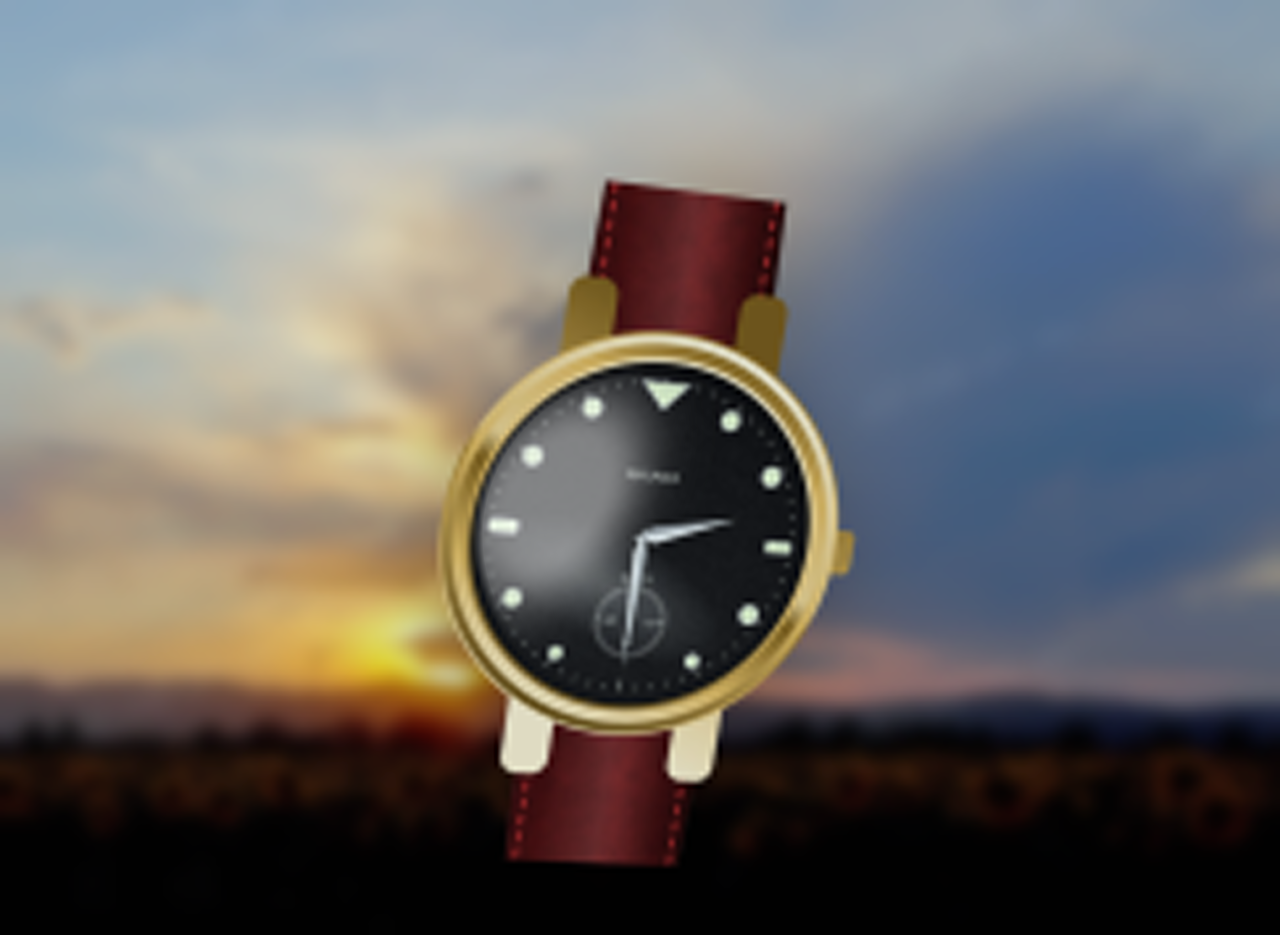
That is h=2 m=30
